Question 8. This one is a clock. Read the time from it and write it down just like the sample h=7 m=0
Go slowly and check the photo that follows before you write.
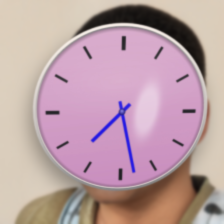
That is h=7 m=28
